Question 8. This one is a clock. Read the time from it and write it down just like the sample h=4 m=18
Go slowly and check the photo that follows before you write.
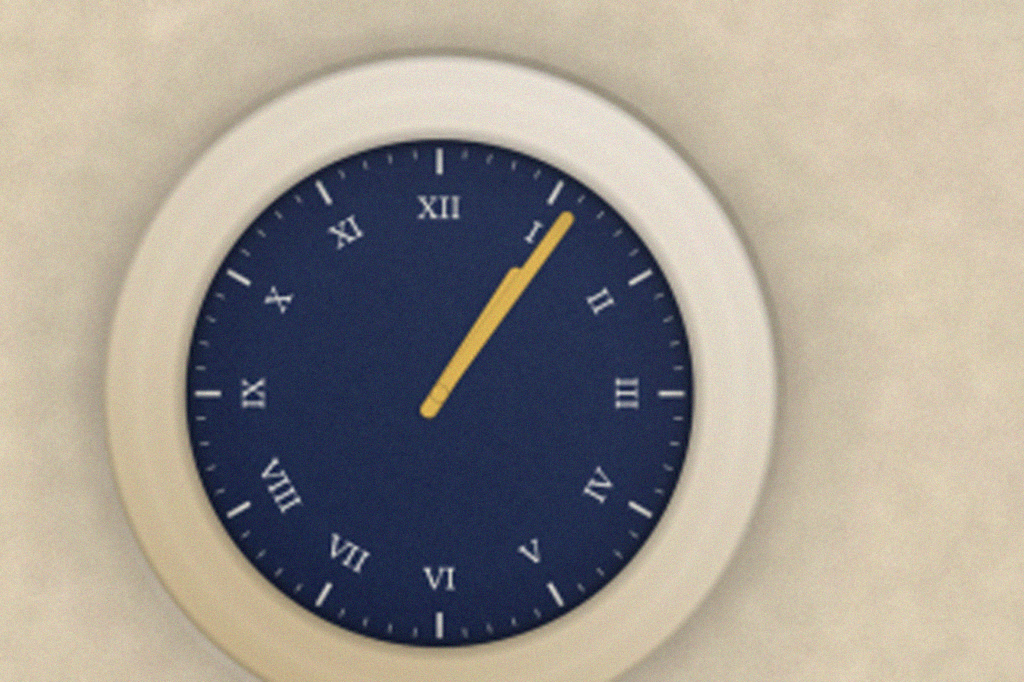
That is h=1 m=6
